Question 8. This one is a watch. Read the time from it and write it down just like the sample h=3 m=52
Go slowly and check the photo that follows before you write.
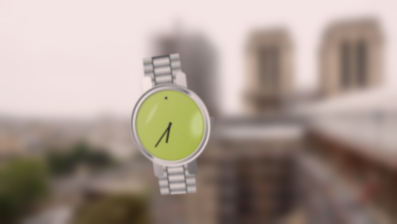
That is h=6 m=37
